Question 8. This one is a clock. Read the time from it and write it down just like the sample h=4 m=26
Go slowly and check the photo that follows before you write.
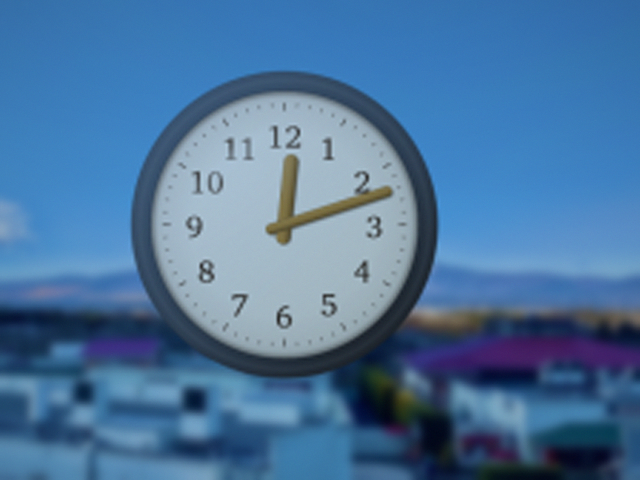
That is h=12 m=12
